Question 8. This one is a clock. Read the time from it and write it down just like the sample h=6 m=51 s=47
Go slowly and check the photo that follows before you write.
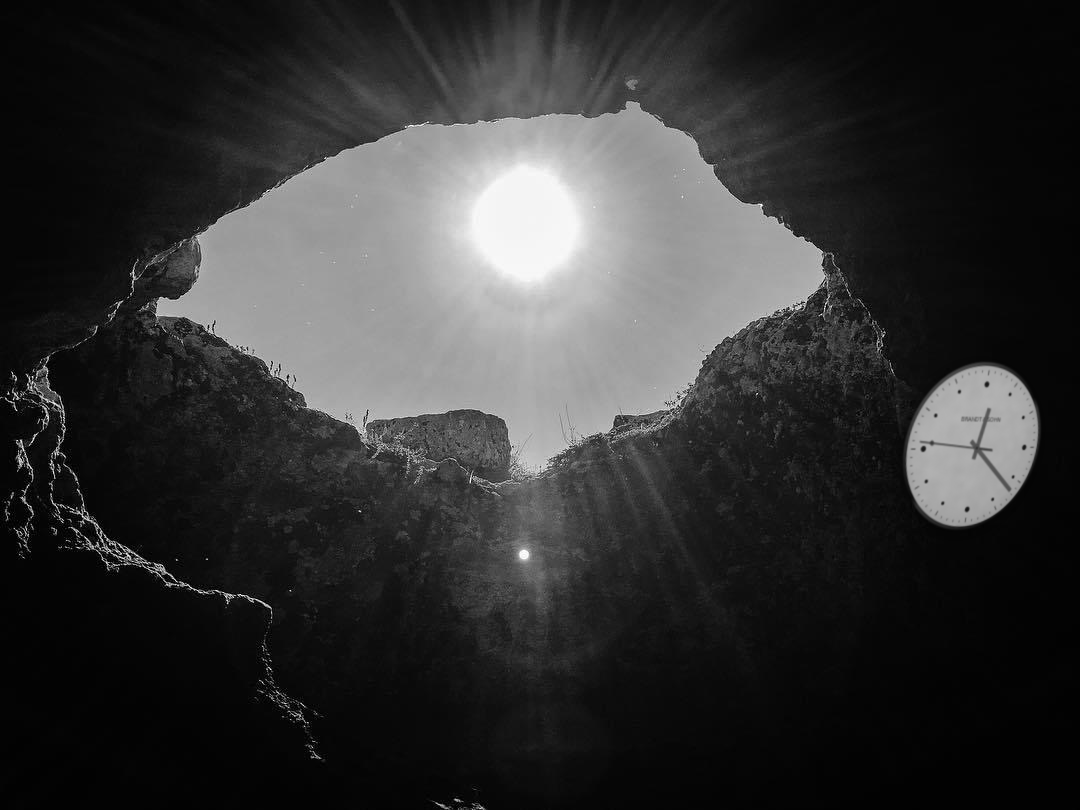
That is h=12 m=21 s=46
